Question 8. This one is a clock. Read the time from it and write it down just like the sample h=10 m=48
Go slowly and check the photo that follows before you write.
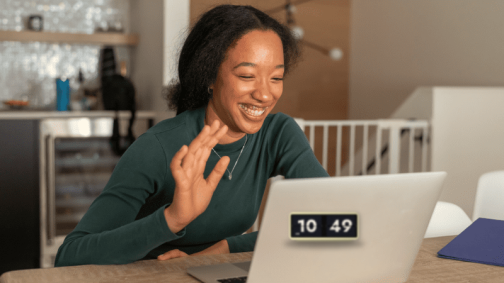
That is h=10 m=49
